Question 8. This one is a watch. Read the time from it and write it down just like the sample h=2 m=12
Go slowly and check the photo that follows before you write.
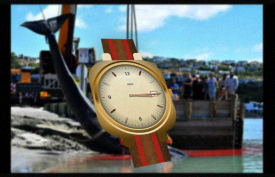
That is h=3 m=15
